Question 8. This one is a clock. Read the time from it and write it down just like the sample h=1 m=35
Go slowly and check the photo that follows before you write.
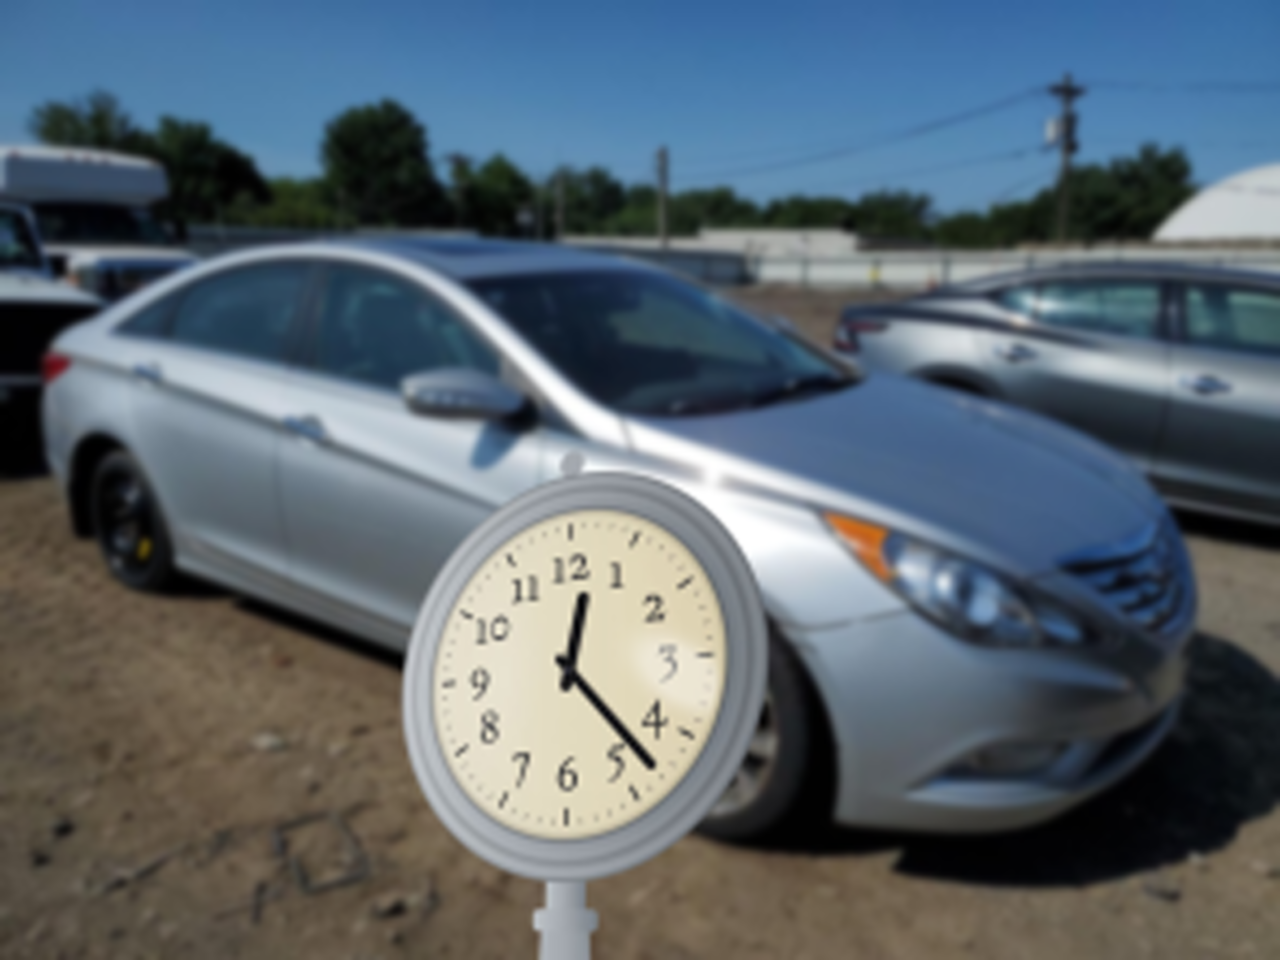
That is h=12 m=23
